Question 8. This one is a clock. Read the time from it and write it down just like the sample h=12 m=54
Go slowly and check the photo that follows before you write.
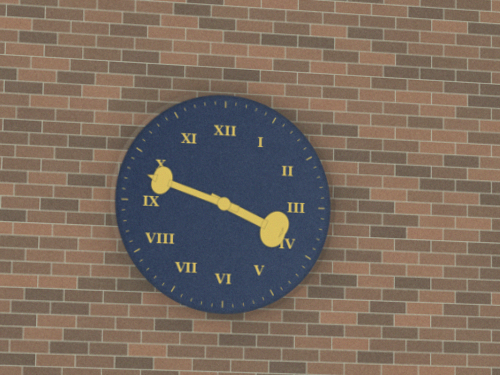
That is h=3 m=48
